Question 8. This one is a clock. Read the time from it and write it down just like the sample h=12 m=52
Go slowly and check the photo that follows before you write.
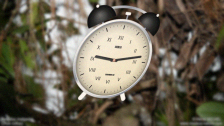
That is h=9 m=13
